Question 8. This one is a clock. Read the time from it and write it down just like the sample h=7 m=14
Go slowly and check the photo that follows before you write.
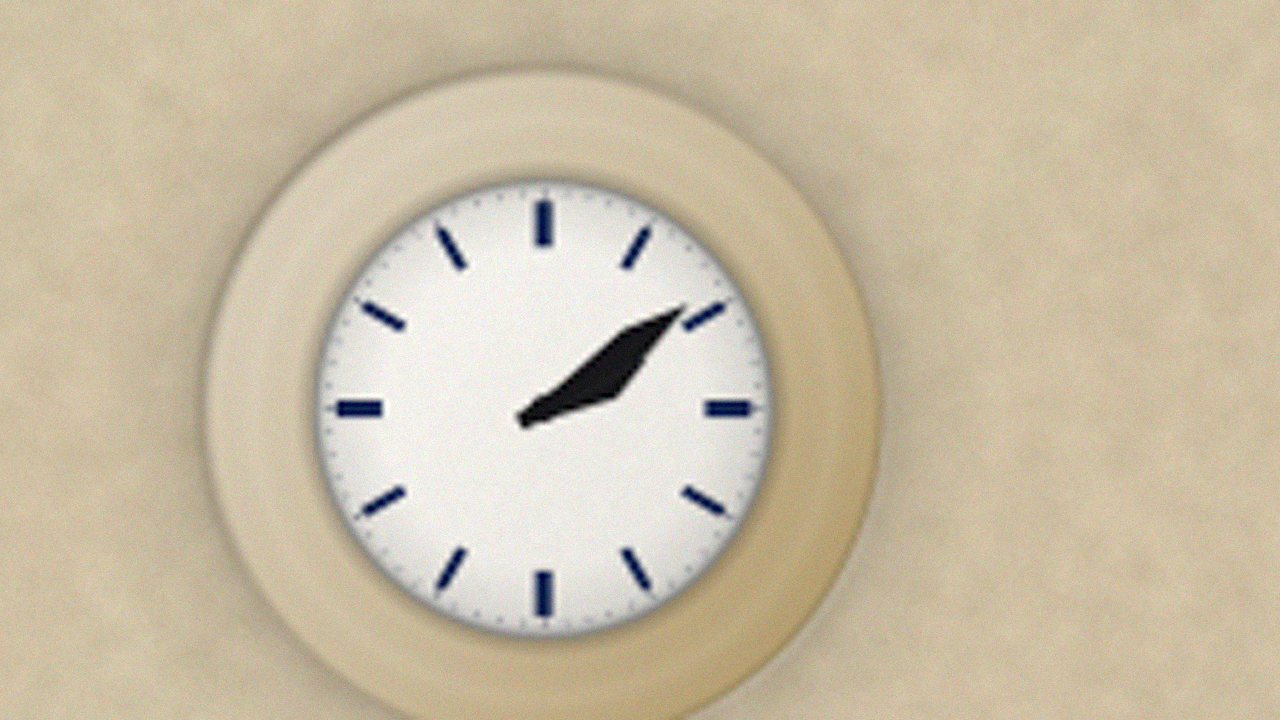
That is h=2 m=9
